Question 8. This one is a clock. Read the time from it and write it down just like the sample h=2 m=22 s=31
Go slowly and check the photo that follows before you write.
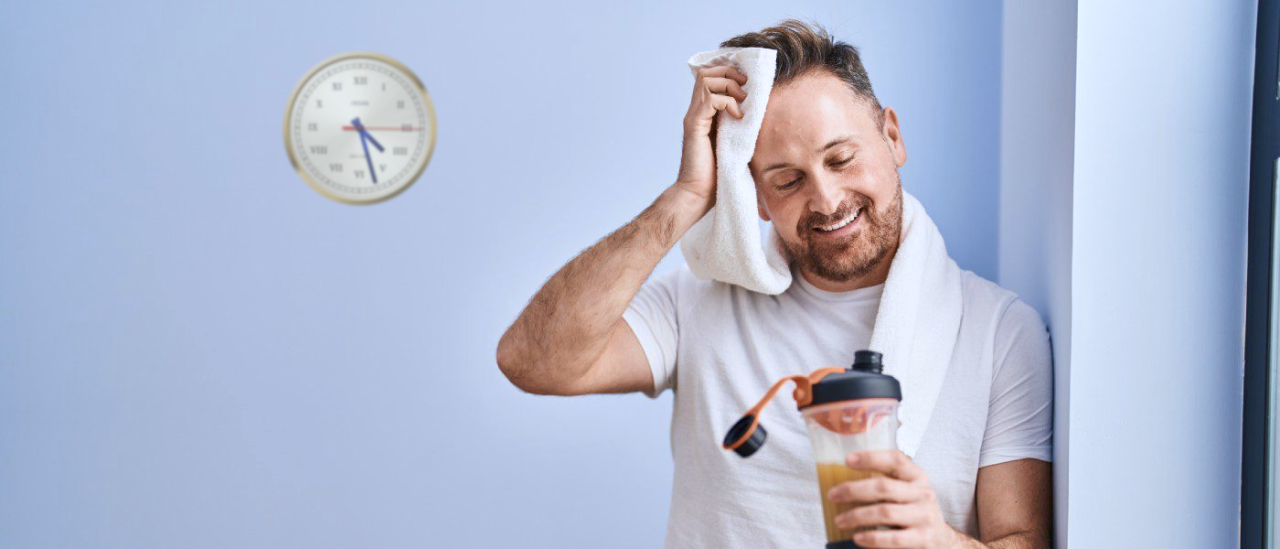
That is h=4 m=27 s=15
